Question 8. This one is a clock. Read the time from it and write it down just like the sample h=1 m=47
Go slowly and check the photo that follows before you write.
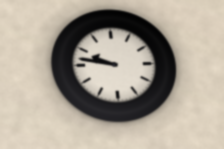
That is h=9 m=47
